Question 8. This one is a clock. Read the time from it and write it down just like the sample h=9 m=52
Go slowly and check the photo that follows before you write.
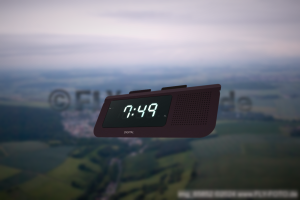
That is h=7 m=49
